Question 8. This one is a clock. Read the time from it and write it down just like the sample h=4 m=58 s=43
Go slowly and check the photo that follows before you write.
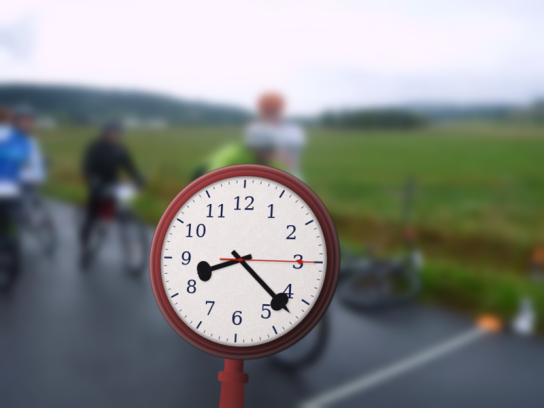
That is h=8 m=22 s=15
